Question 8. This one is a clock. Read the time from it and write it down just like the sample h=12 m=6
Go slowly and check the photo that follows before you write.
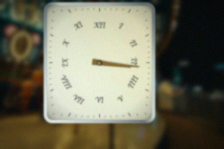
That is h=3 m=16
